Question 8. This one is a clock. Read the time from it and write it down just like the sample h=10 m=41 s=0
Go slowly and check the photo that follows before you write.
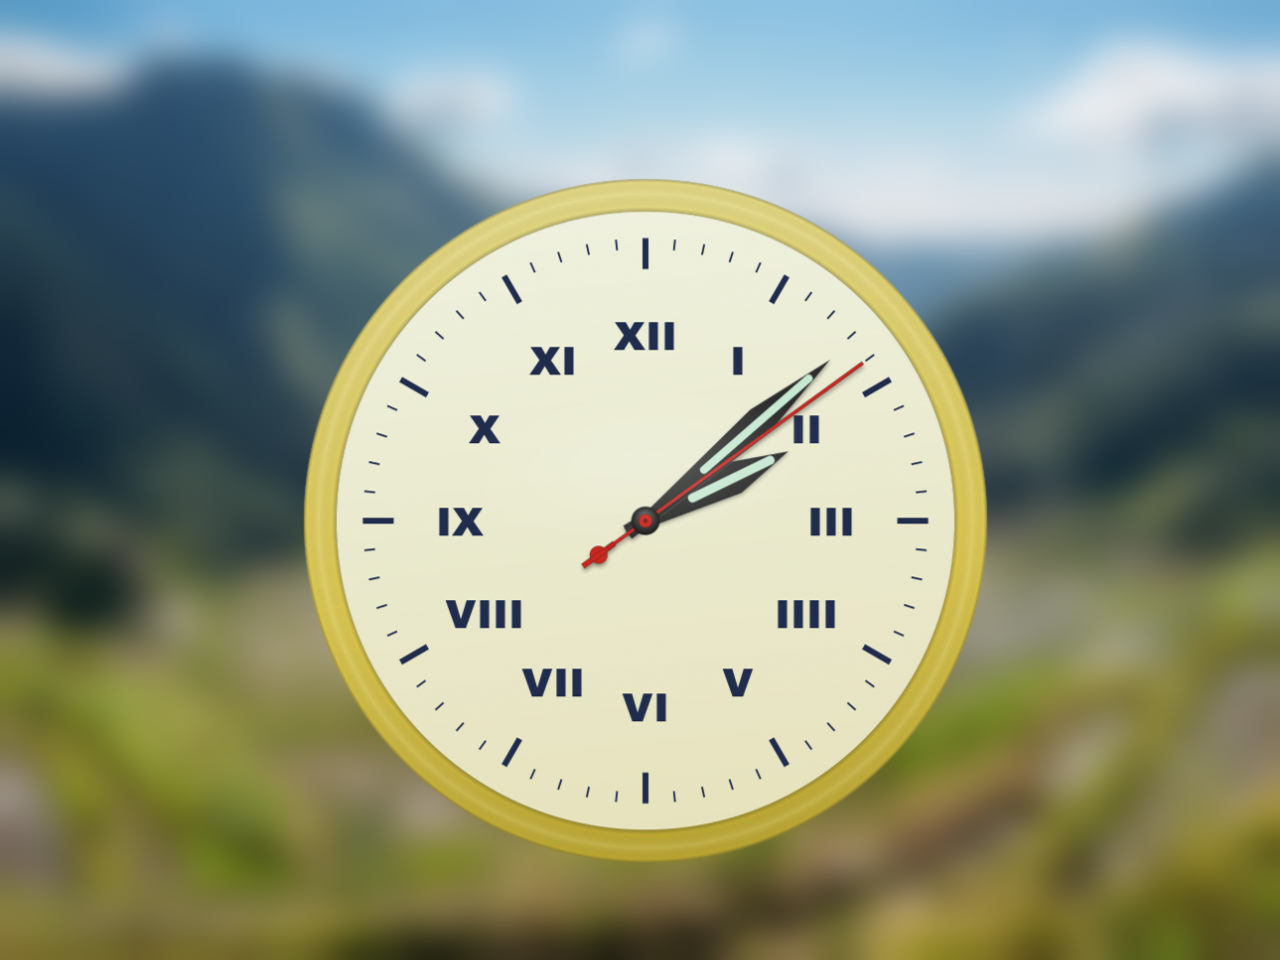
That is h=2 m=8 s=9
